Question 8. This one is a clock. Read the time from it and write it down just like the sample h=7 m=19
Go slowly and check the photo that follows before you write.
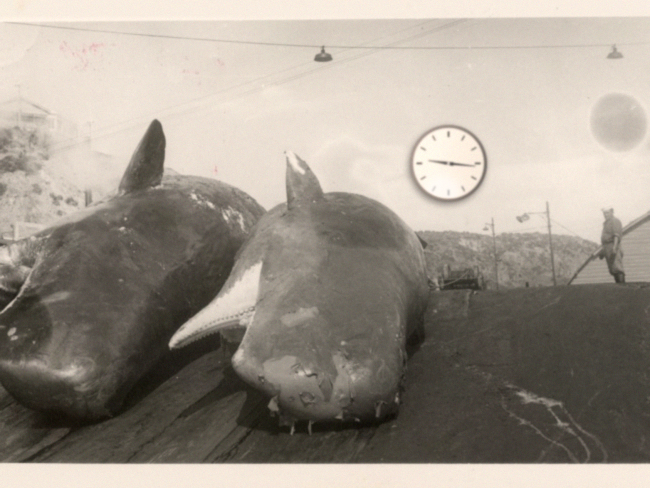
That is h=9 m=16
